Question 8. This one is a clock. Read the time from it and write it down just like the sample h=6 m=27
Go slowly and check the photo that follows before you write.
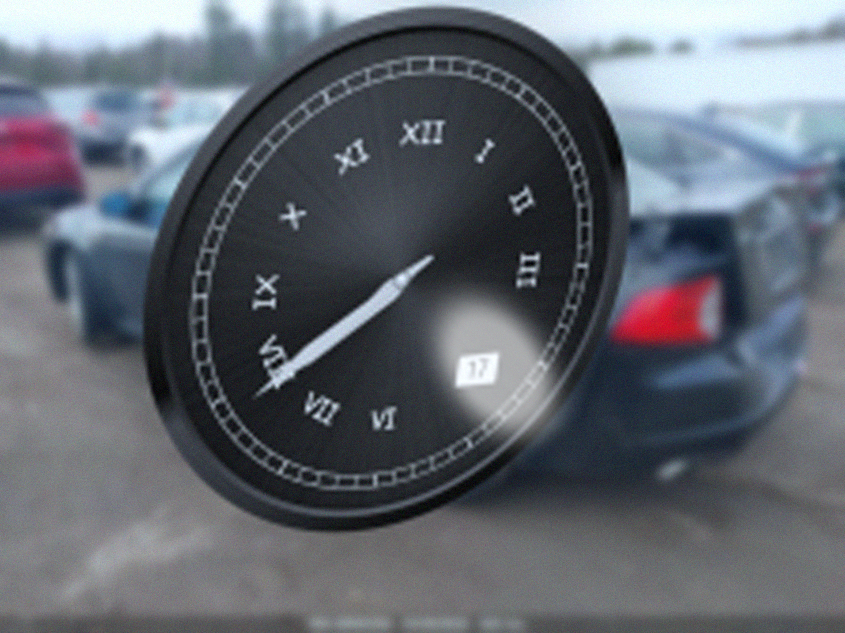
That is h=7 m=39
